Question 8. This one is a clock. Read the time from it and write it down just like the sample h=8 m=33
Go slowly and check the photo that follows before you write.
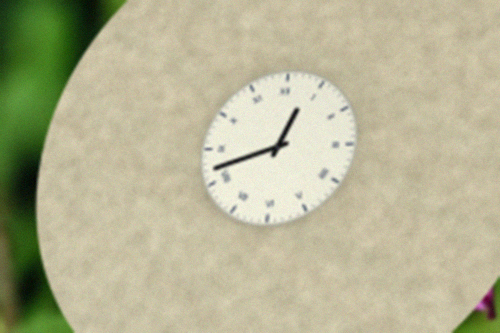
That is h=12 m=42
